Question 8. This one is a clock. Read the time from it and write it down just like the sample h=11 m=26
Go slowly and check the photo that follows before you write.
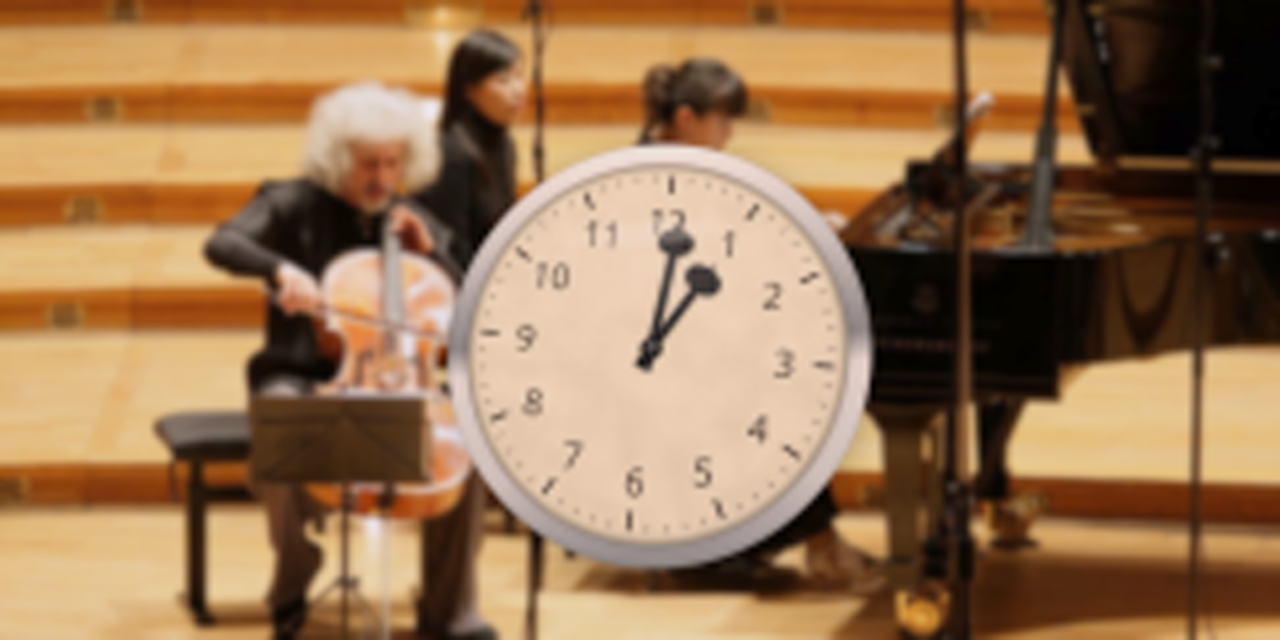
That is h=1 m=1
